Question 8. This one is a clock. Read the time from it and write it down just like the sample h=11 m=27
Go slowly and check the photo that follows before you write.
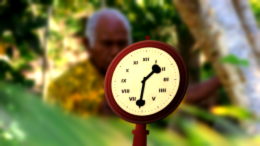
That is h=1 m=31
